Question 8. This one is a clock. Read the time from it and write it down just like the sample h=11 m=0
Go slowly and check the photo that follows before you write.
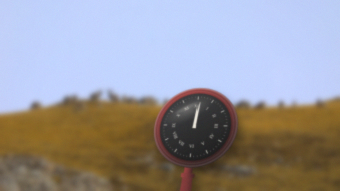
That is h=12 m=1
